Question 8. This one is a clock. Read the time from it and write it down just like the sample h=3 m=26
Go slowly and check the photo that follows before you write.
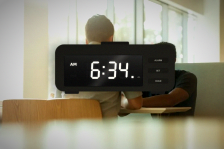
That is h=6 m=34
